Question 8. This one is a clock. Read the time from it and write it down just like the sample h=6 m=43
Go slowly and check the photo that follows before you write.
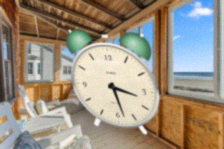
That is h=3 m=28
